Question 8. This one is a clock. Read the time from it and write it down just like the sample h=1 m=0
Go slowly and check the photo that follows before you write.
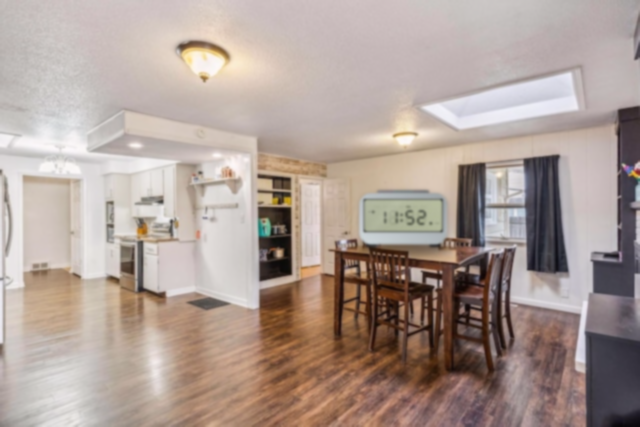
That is h=11 m=52
